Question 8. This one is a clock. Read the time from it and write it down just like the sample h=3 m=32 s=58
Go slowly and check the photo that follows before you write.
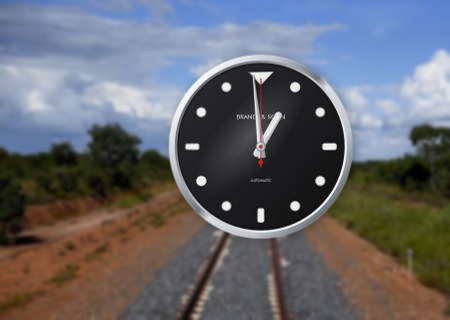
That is h=12 m=59 s=0
